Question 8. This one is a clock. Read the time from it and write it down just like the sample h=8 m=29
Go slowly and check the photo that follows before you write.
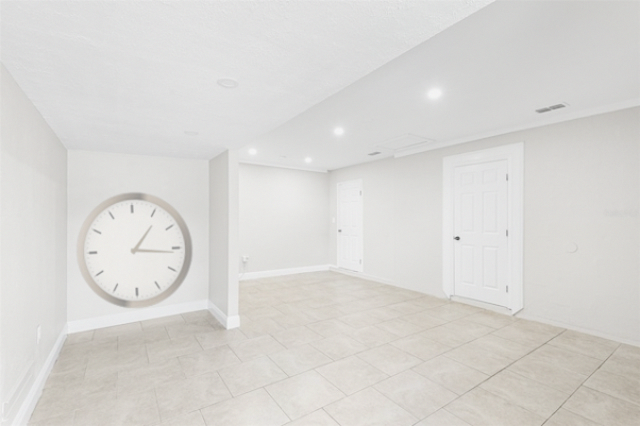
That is h=1 m=16
